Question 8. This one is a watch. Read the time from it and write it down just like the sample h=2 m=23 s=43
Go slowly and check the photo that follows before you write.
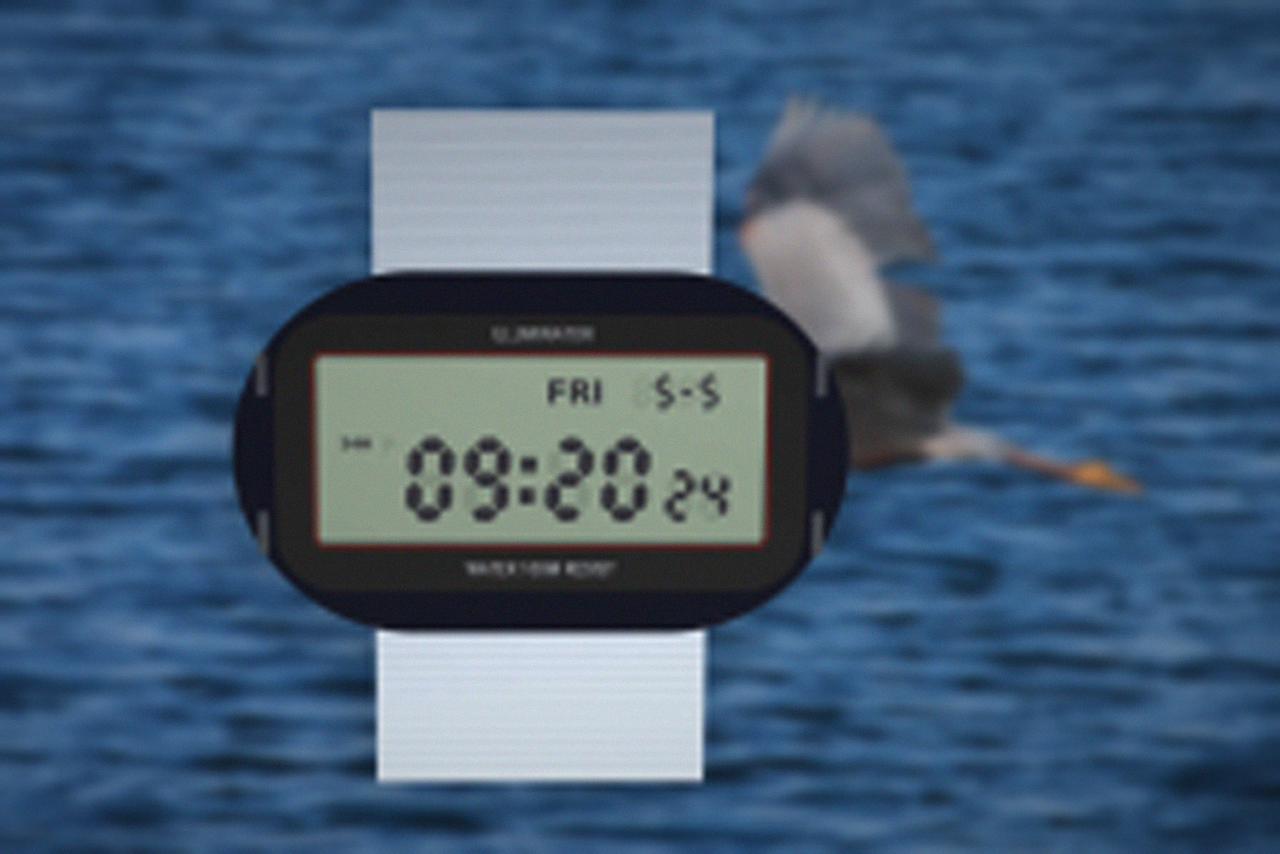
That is h=9 m=20 s=24
